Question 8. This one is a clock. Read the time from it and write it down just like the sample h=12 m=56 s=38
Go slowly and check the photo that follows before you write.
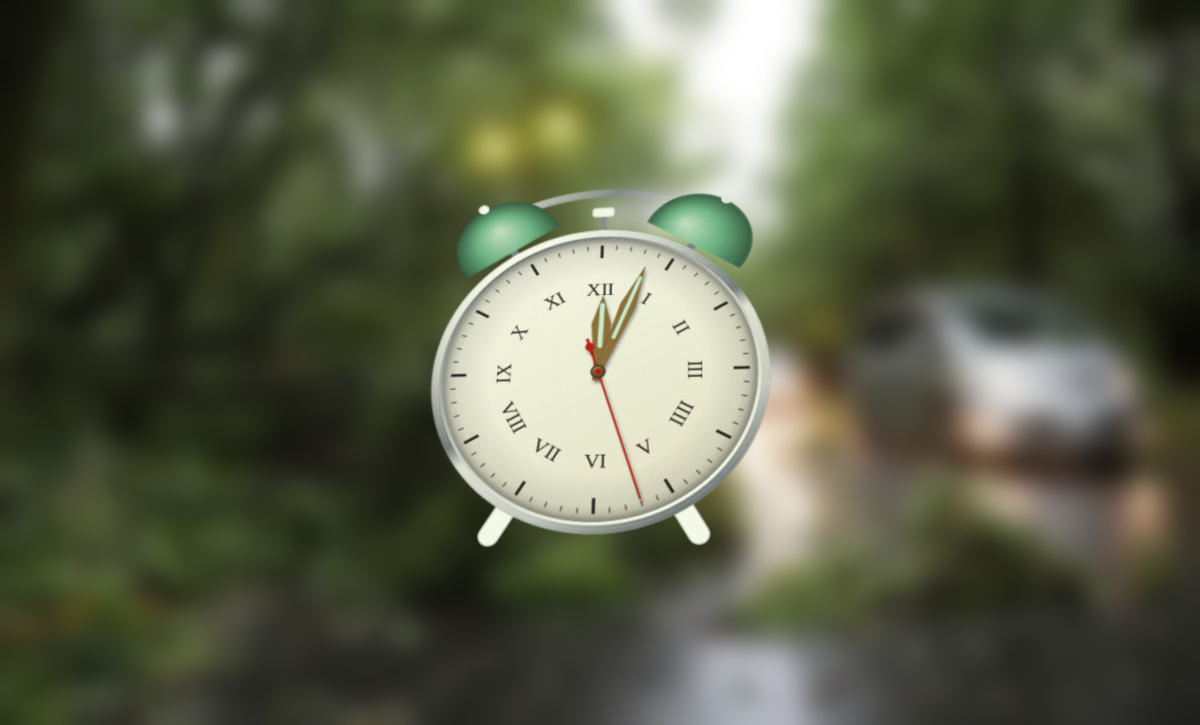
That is h=12 m=3 s=27
